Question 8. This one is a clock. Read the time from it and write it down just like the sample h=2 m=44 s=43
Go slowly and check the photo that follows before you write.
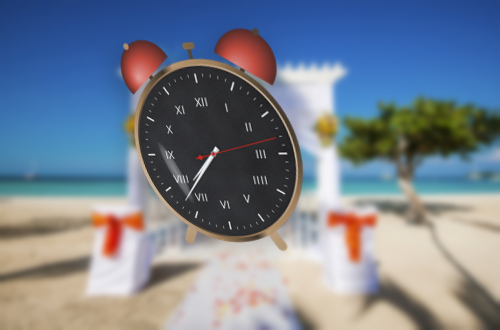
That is h=7 m=37 s=13
